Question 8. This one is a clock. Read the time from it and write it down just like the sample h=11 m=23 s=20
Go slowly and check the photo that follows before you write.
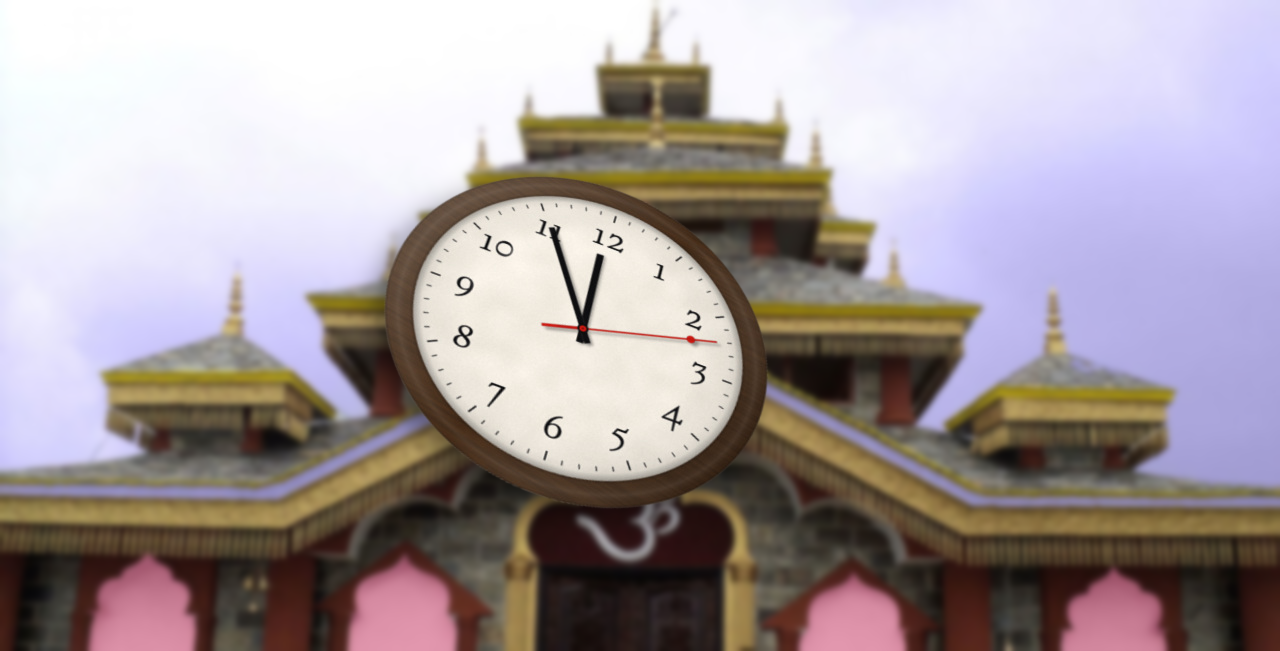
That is h=11 m=55 s=12
